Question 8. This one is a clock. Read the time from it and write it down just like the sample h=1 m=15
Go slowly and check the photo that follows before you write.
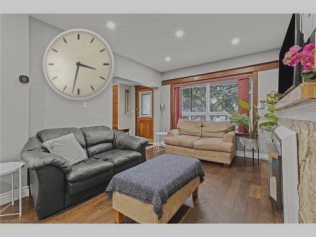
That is h=3 m=32
